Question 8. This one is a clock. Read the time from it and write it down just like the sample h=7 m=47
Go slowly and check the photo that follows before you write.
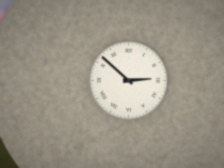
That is h=2 m=52
